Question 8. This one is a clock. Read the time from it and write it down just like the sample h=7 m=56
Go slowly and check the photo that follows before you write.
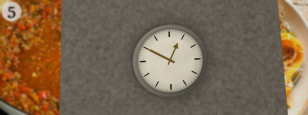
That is h=12 m=50
